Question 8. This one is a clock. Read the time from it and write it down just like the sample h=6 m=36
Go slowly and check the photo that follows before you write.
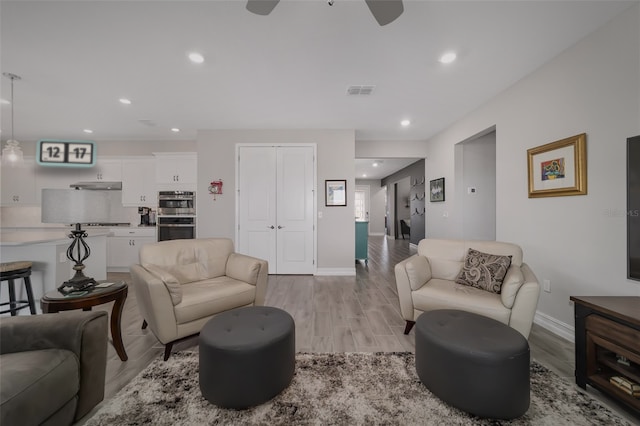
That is h=12 m=17
